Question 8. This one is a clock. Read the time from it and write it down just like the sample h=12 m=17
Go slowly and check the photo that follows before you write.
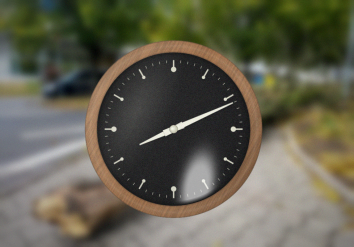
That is h=8 m=11
